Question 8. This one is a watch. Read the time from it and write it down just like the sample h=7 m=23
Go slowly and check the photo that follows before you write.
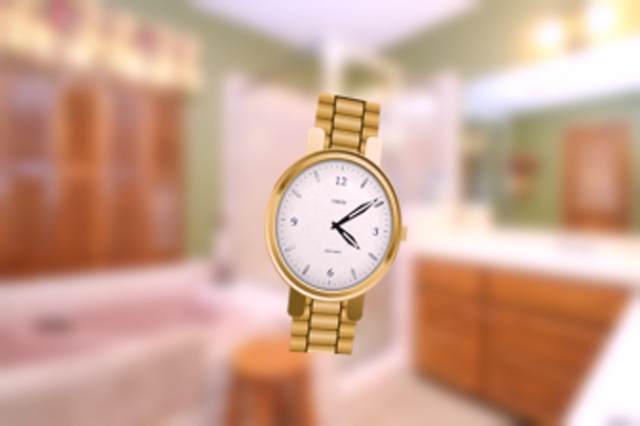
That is h=4 m=9
